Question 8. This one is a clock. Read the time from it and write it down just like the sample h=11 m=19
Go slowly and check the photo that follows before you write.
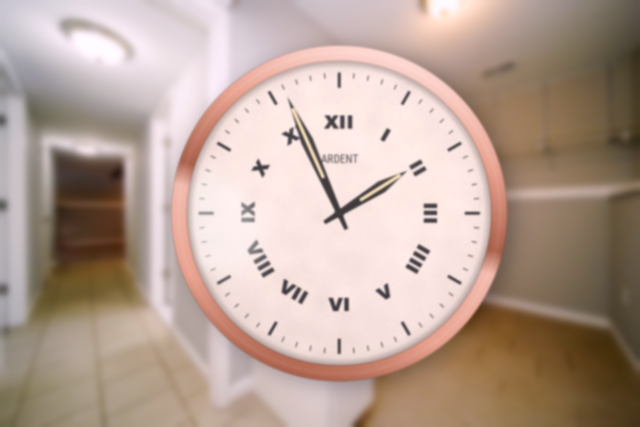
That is h=1 m=56
